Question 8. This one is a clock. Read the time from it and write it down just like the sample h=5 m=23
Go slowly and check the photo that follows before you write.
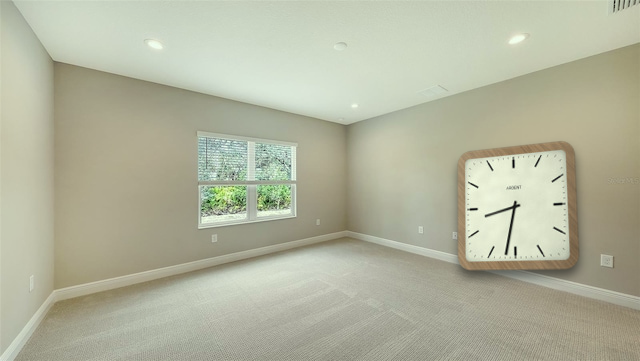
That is h=8 m=32
